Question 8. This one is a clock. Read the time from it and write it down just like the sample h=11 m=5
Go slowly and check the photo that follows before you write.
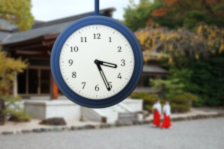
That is h=3 m=26
